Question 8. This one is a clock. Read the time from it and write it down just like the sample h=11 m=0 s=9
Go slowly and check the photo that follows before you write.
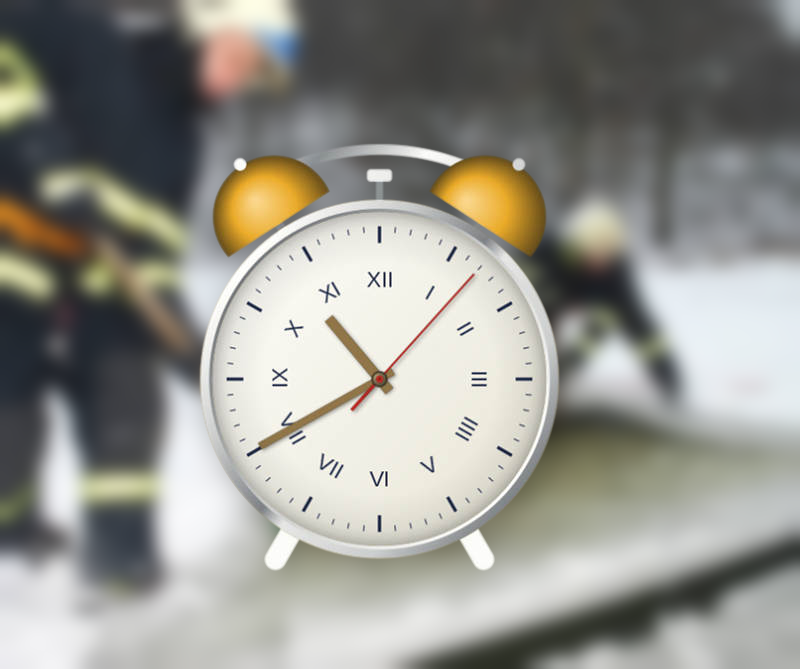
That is h=10 m=40 s=7
